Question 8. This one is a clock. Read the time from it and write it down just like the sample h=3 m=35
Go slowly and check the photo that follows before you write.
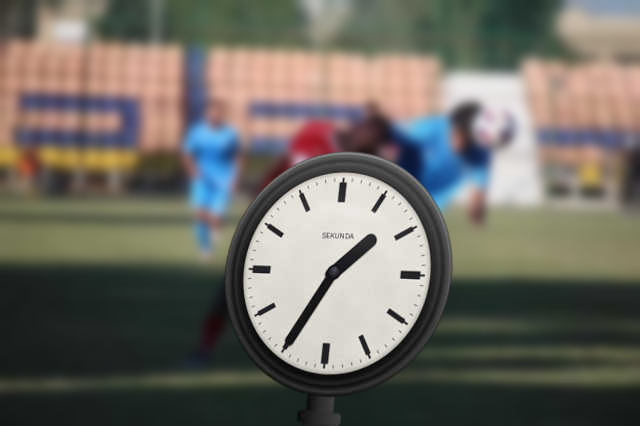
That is h=1 m=35
